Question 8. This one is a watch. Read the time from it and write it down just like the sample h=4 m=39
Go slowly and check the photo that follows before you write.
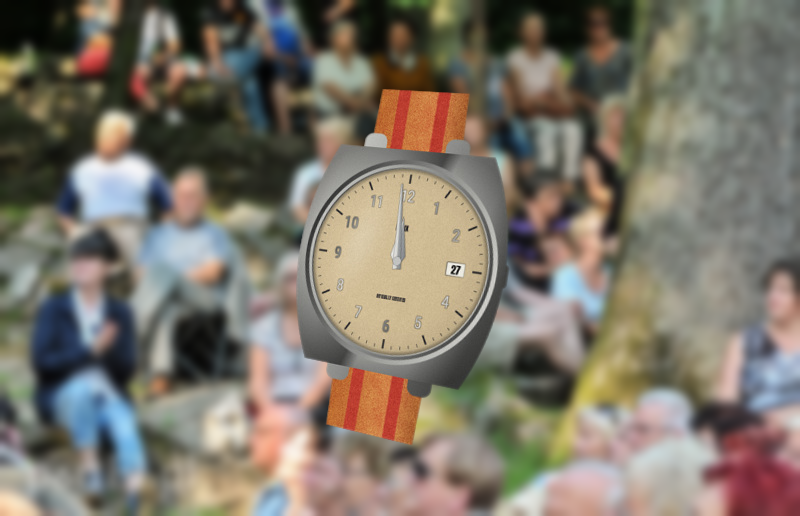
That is h=11 m=59
